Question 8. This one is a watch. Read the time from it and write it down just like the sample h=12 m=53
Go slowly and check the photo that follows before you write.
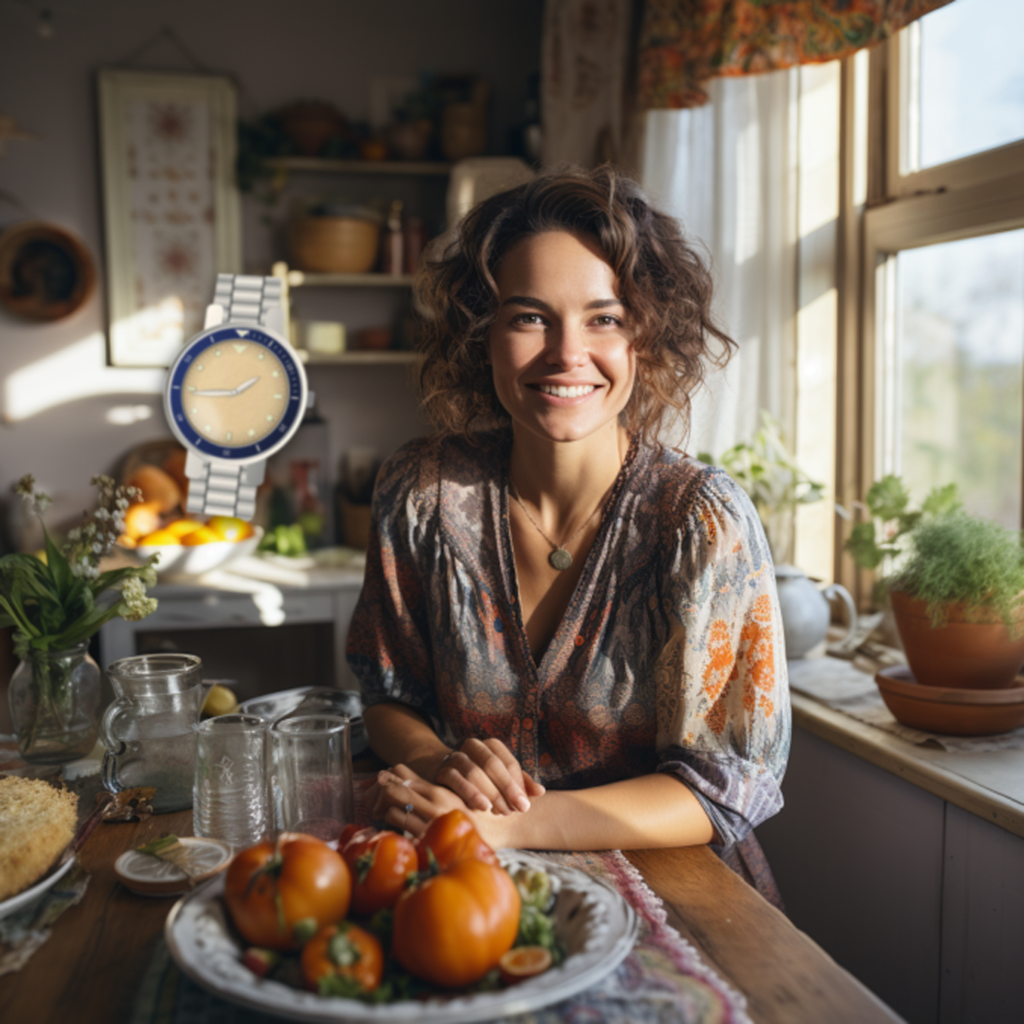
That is h=1 m=44
